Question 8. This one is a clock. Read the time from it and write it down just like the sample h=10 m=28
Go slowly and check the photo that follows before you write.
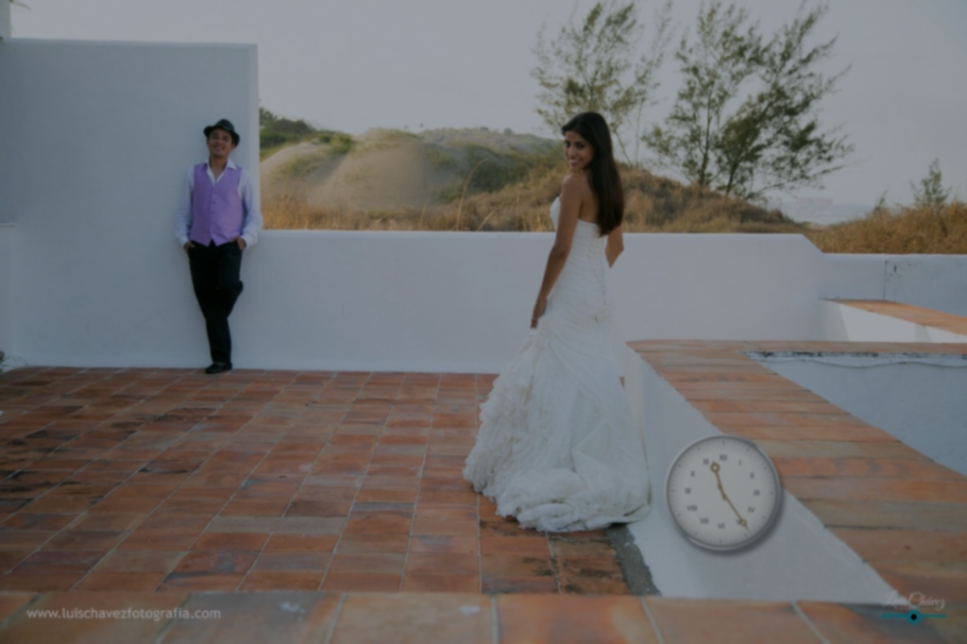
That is h=11 m=24
